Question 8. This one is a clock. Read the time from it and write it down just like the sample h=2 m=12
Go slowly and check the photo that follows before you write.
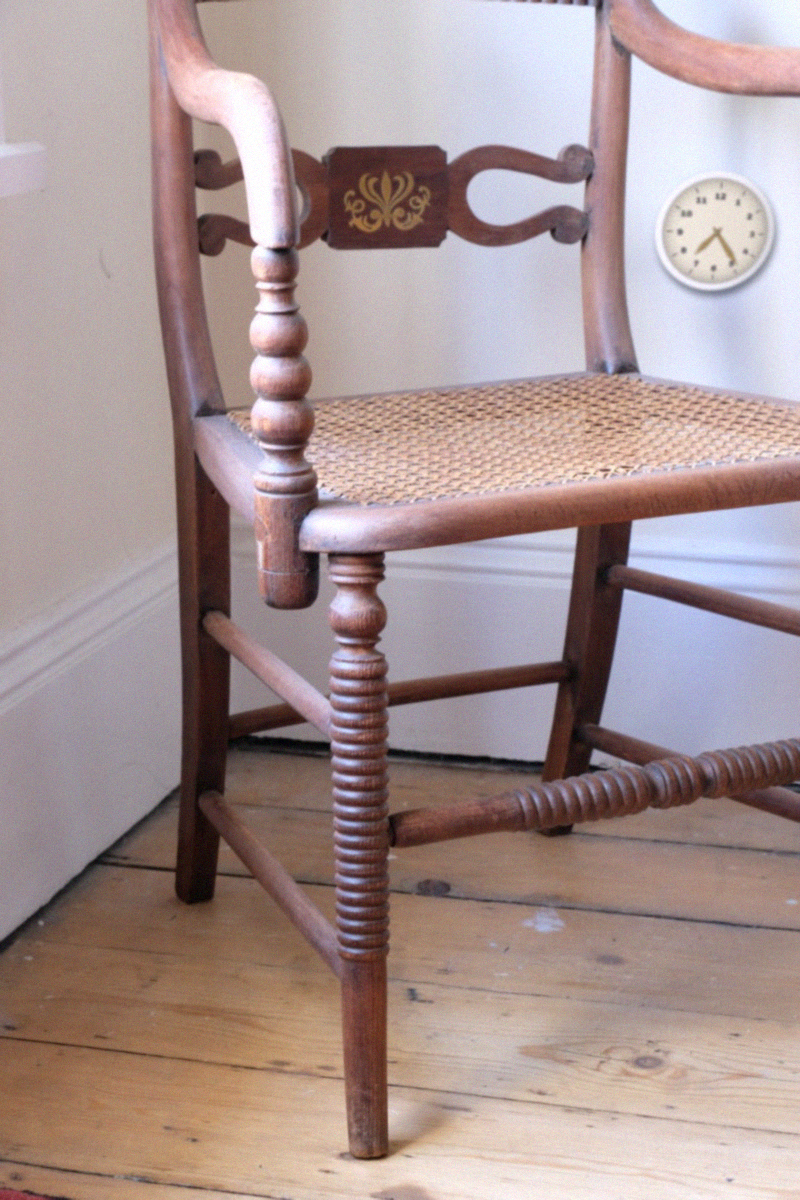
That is h=7 m=24
